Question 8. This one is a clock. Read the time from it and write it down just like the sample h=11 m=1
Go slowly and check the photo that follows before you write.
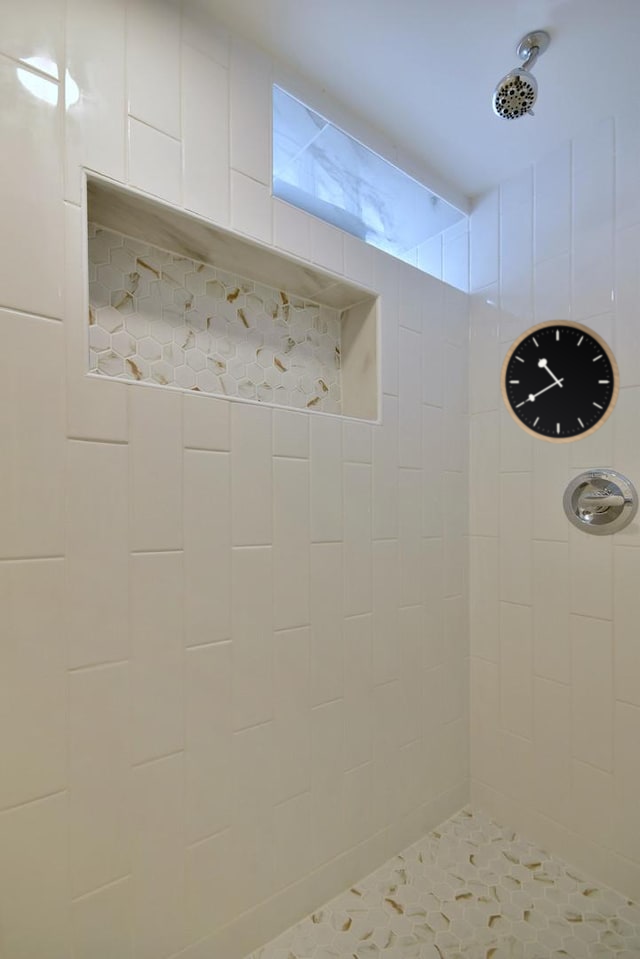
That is h=10 m=40
